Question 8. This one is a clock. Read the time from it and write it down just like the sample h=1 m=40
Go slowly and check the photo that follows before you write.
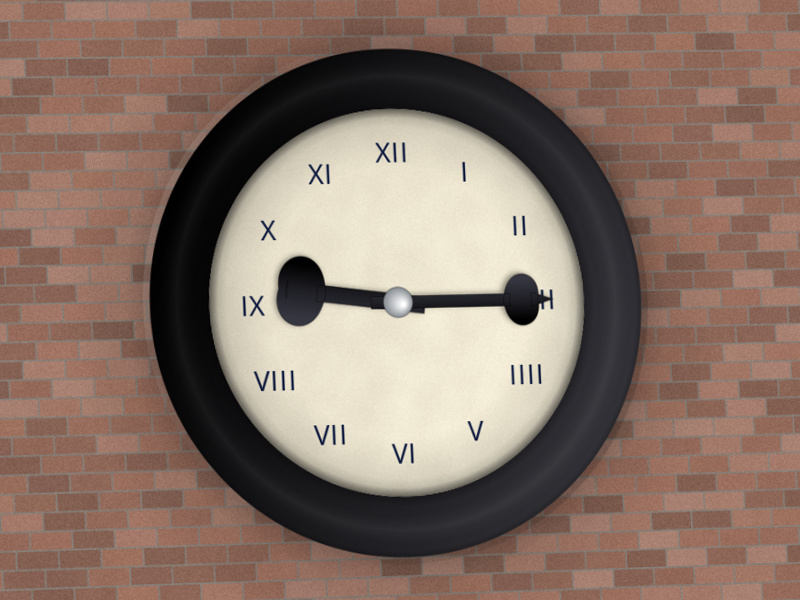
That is h=9 m=15
